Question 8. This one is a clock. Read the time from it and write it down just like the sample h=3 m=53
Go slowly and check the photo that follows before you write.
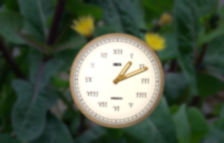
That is h=1 m=11
